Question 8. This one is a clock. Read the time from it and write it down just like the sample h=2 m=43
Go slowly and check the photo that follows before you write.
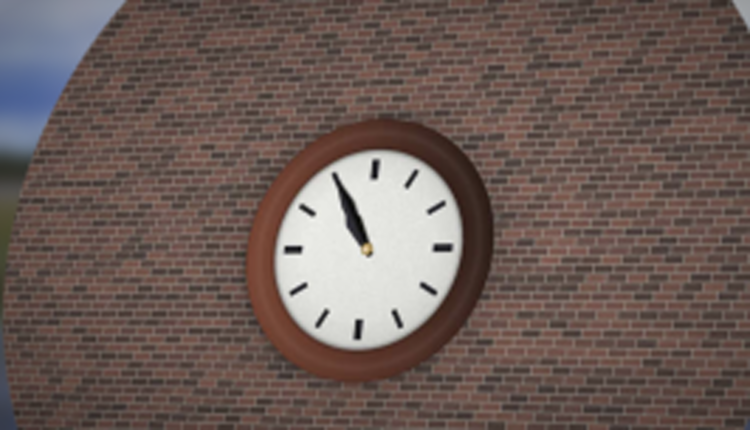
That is h=10 m=55
